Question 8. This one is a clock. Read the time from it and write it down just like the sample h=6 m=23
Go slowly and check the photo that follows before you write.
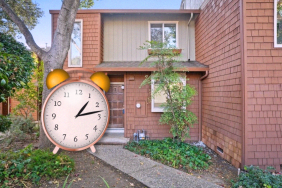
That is h=1 m=13
